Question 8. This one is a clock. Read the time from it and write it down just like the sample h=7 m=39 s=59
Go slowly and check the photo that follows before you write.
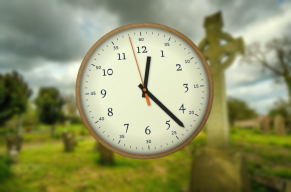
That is h=12 m=22 s=58
